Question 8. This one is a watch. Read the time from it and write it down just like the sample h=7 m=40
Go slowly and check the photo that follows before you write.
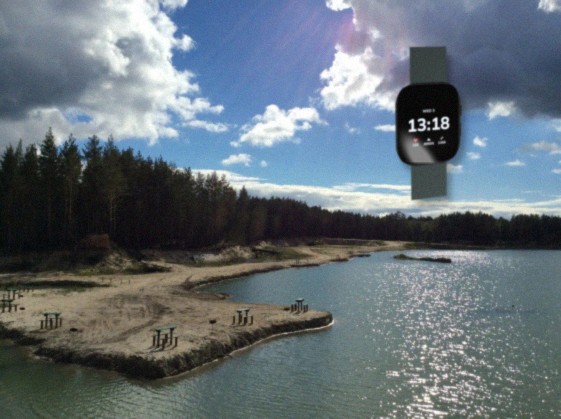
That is h=13 m=18
